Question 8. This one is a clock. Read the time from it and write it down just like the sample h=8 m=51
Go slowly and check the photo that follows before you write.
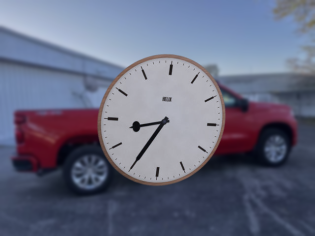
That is h=8 m=35
